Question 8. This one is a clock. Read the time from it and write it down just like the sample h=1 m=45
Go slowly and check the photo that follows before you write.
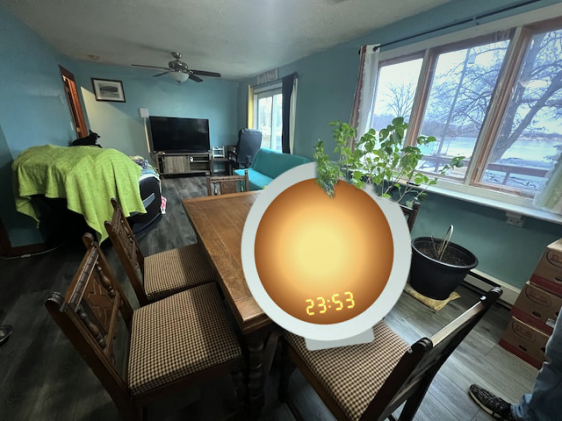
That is h=23 m=53
